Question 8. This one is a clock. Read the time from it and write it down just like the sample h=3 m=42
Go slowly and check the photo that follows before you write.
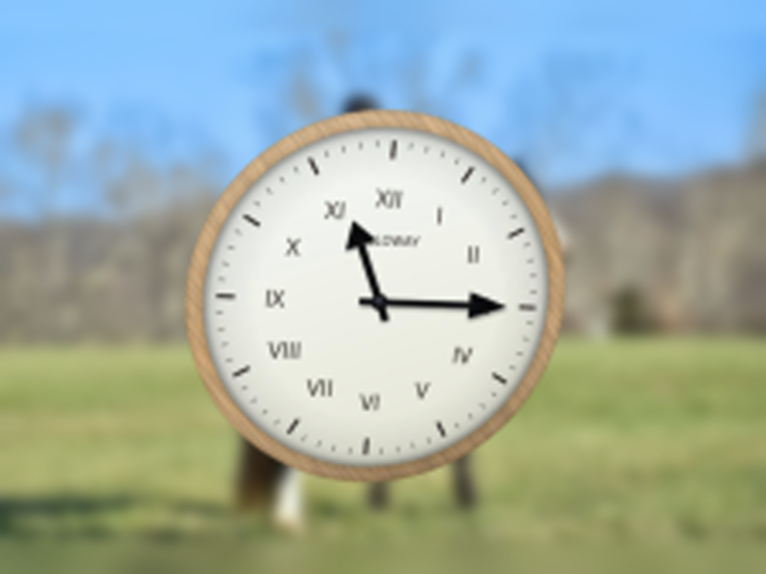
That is h=11 m=15
